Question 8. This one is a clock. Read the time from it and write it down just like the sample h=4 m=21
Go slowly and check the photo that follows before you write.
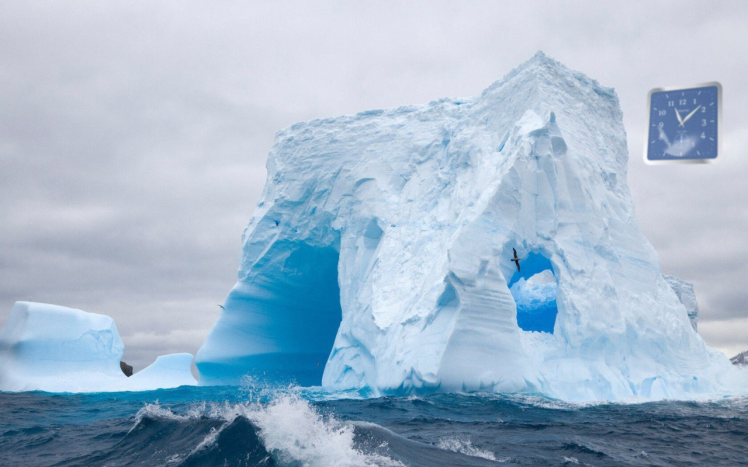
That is h=11 m=8
